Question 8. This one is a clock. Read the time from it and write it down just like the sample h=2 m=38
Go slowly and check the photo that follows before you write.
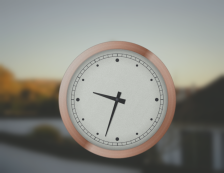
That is h=9 m=33
